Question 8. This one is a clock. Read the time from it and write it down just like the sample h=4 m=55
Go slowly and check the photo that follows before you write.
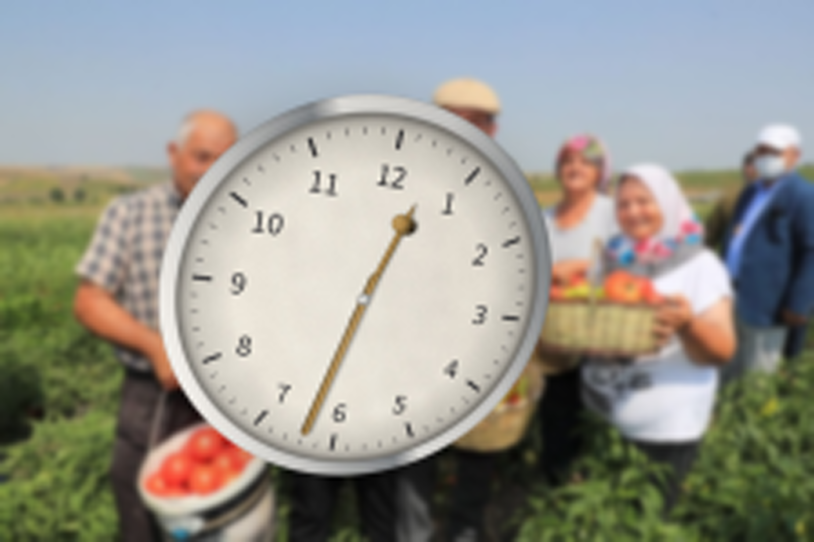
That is h=12 m=32
